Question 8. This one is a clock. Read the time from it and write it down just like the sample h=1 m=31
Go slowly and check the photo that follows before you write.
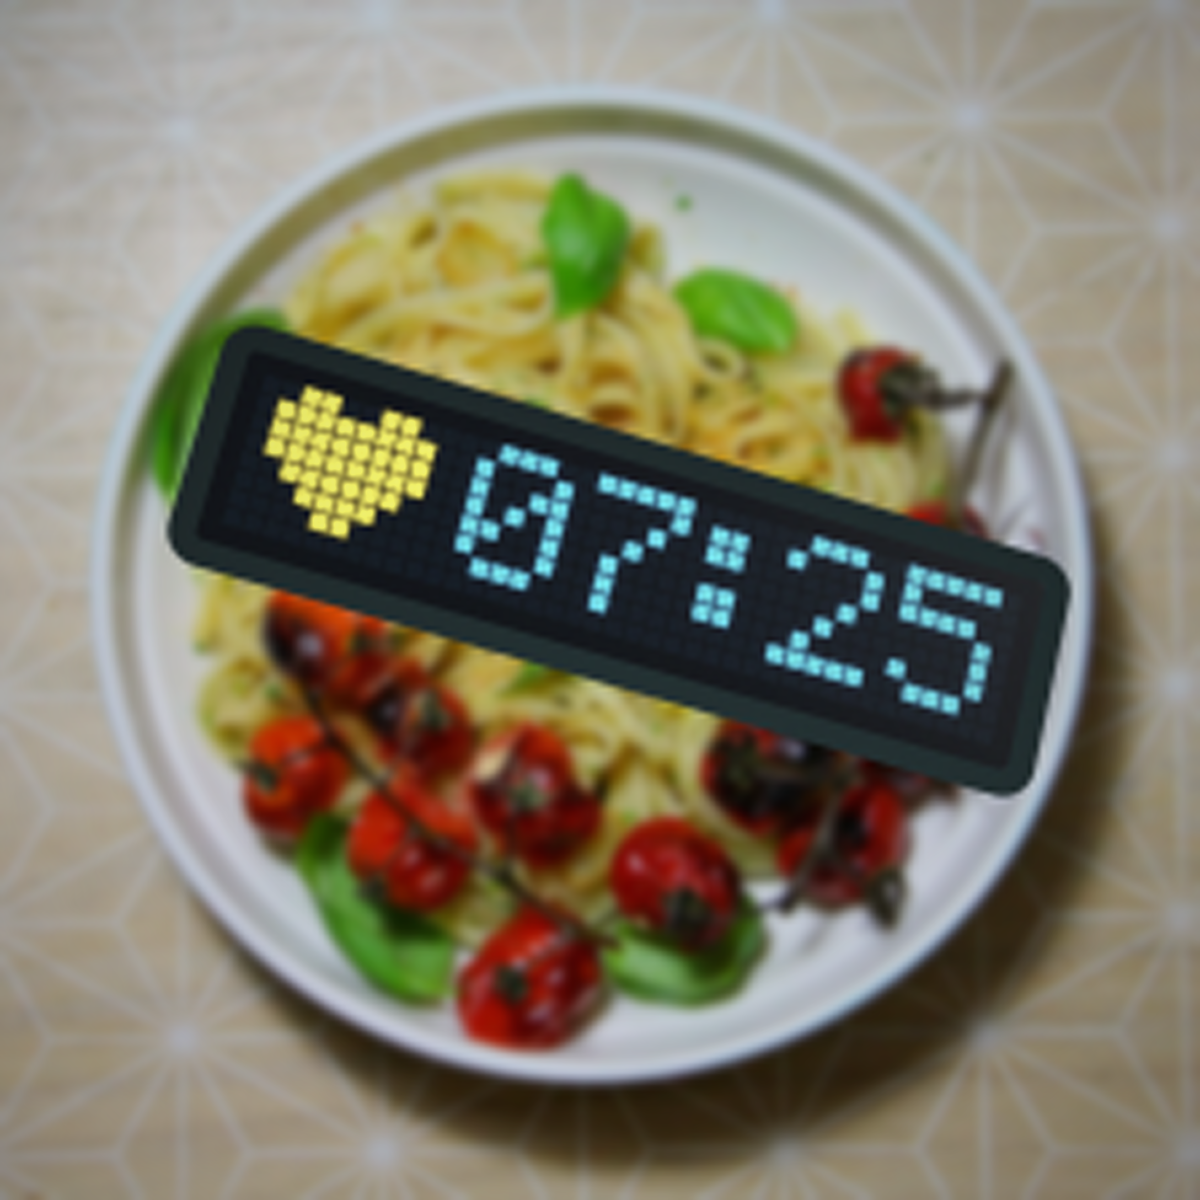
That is h=7 m=25
